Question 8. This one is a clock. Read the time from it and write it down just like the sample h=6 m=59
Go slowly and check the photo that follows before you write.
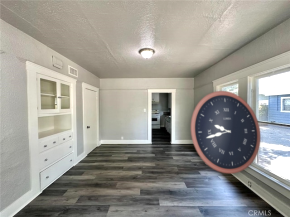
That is h=9 m=43
